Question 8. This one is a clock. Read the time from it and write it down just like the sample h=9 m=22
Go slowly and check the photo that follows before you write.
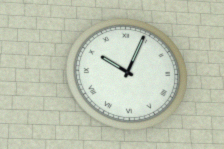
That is h=10 m=4
